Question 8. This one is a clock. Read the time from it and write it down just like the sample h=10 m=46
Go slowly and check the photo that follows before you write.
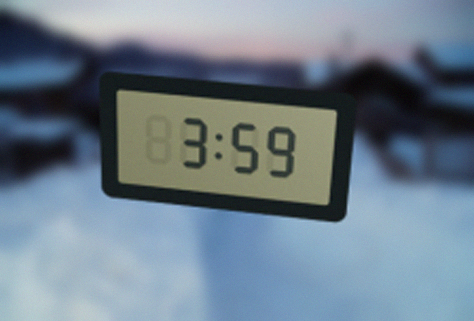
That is h=3 m=59
